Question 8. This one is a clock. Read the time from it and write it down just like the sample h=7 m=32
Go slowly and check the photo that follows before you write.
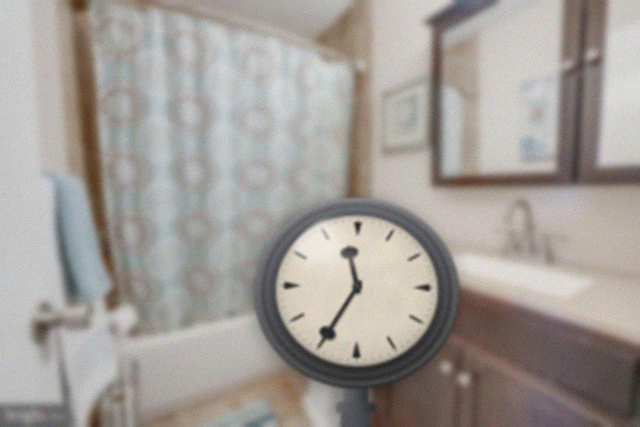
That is h=11 m=35
